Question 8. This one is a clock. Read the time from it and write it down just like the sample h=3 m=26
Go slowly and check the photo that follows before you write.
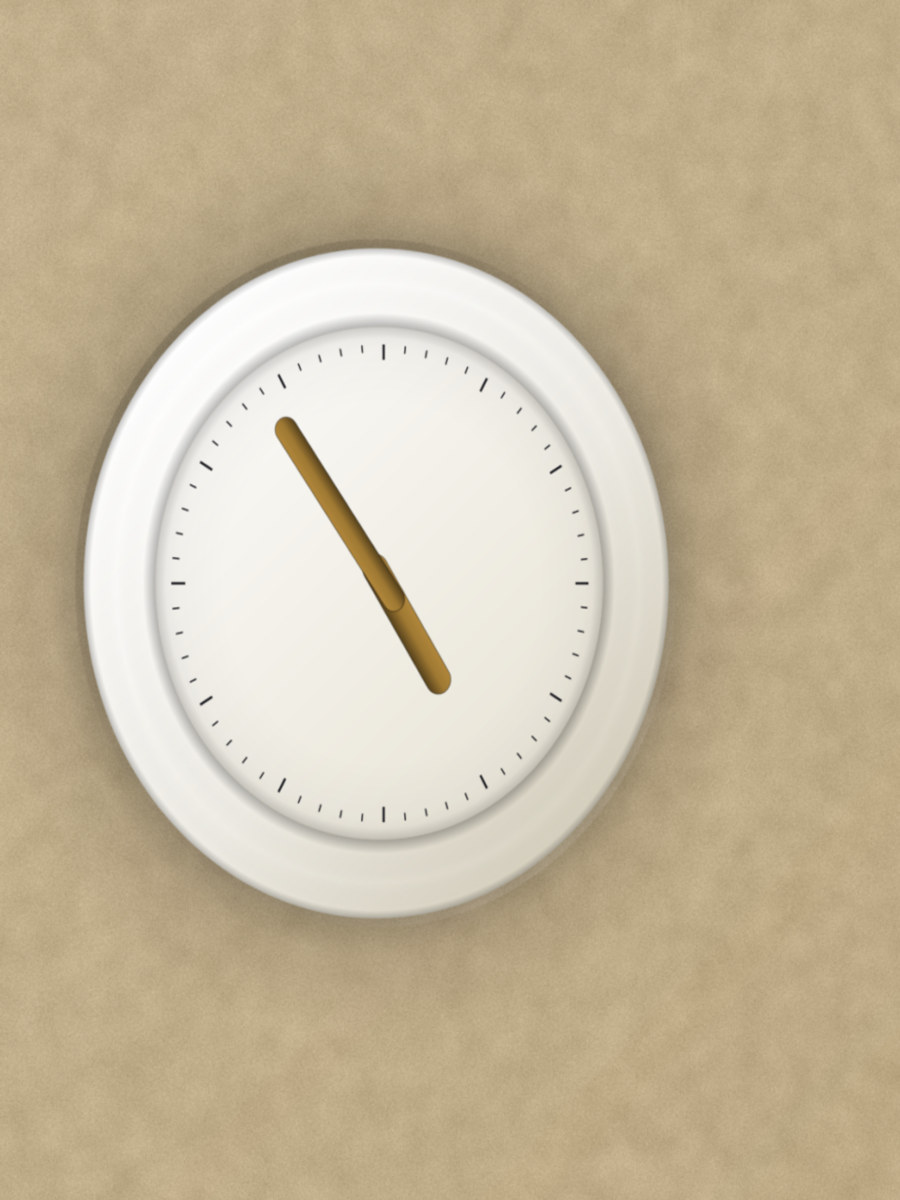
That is h=4 m=54
